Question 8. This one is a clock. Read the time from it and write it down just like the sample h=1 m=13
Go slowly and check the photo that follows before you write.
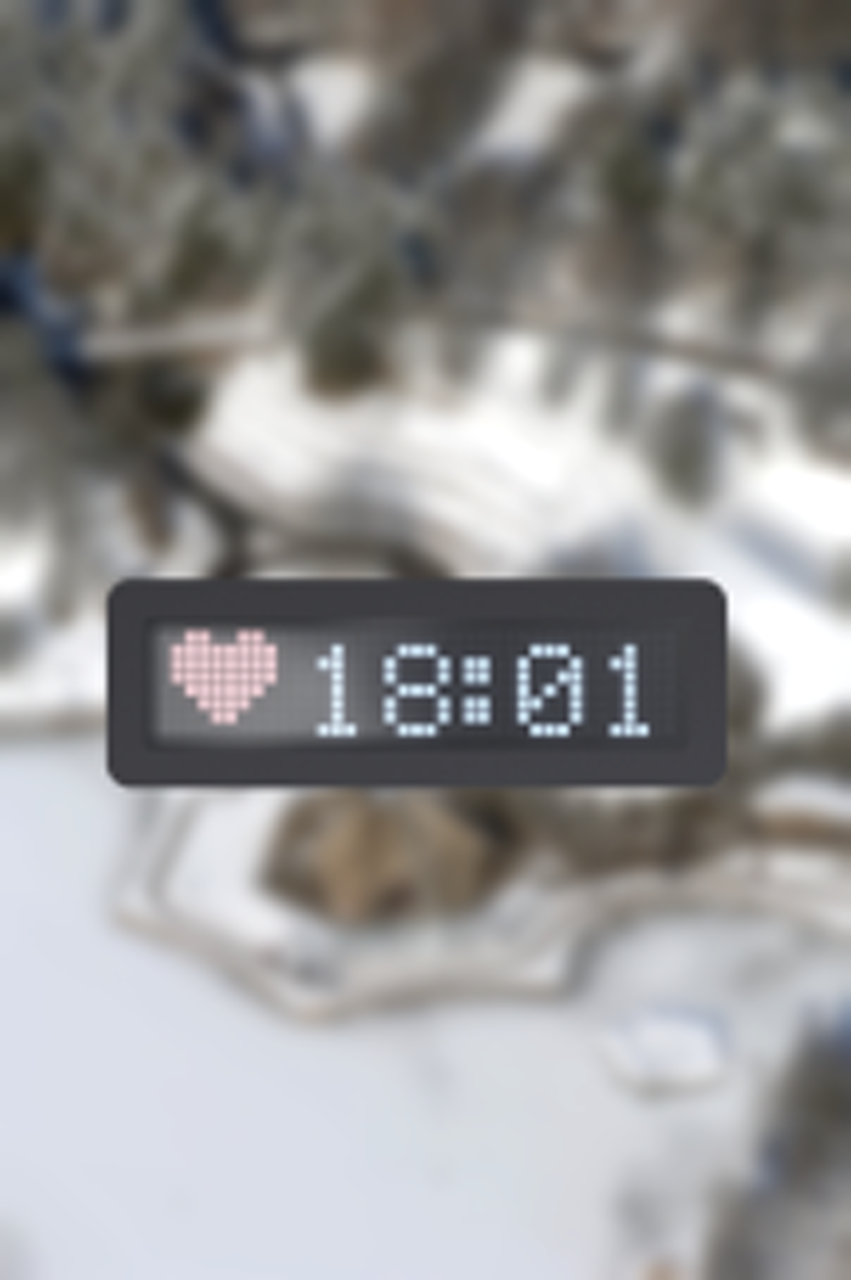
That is h=18 m=1
